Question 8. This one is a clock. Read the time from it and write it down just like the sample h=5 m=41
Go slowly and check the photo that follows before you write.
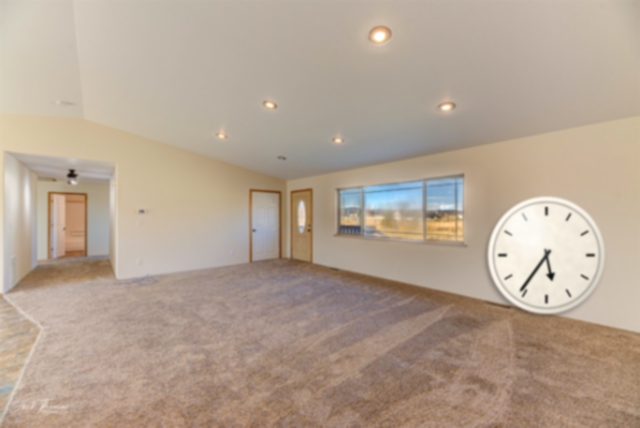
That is h=5 m=36
